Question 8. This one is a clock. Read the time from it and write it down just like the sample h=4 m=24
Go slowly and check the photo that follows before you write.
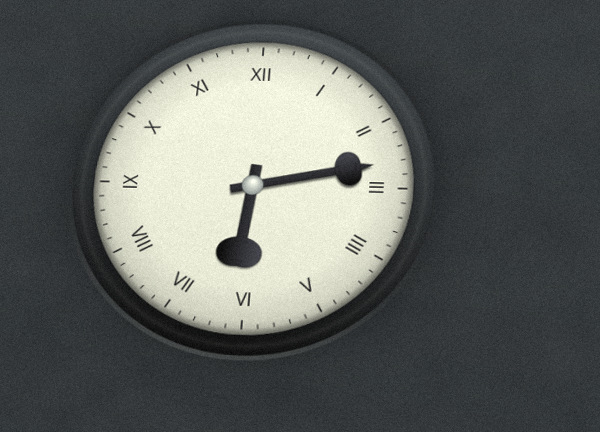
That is h=6 m=13
